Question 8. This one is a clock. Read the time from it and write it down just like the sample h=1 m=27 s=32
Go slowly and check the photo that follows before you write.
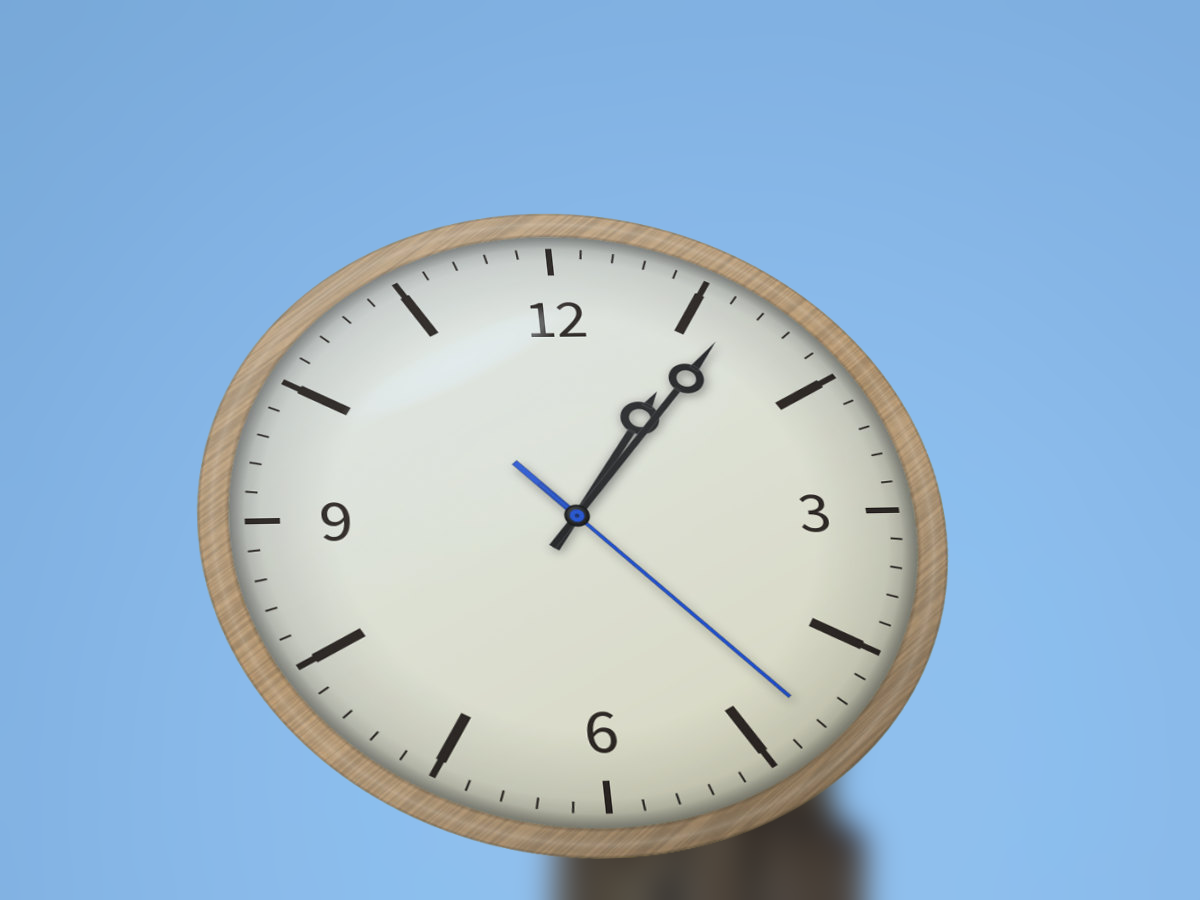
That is h=1 m=6 s=23
